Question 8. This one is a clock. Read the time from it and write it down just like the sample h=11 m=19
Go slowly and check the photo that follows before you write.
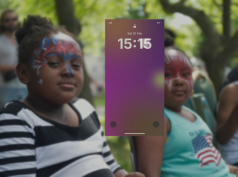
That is h=15 m=15
